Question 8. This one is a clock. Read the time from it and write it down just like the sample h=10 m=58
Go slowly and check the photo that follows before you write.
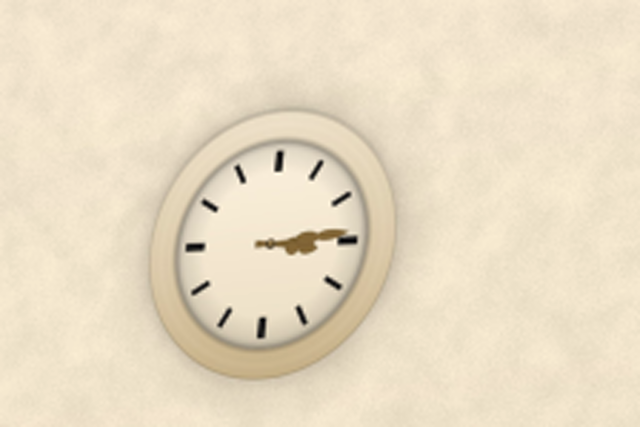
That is h=3 m=14
